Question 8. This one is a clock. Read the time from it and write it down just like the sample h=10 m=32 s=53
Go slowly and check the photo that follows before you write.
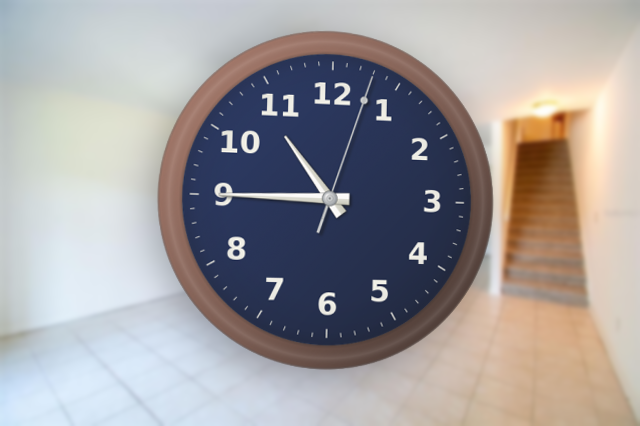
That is h=10 m=45 s=3
